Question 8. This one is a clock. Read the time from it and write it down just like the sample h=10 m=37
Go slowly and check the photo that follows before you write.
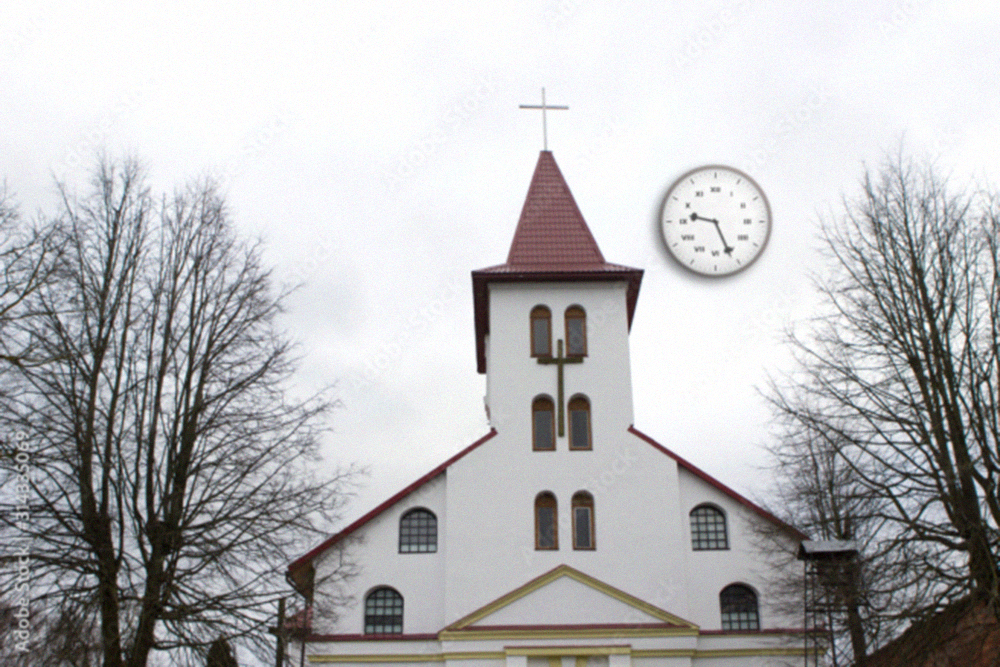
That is h=9 m=26
